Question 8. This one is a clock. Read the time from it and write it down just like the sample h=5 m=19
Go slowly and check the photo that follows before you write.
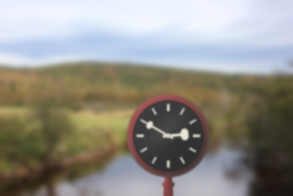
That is h=2 m=50
